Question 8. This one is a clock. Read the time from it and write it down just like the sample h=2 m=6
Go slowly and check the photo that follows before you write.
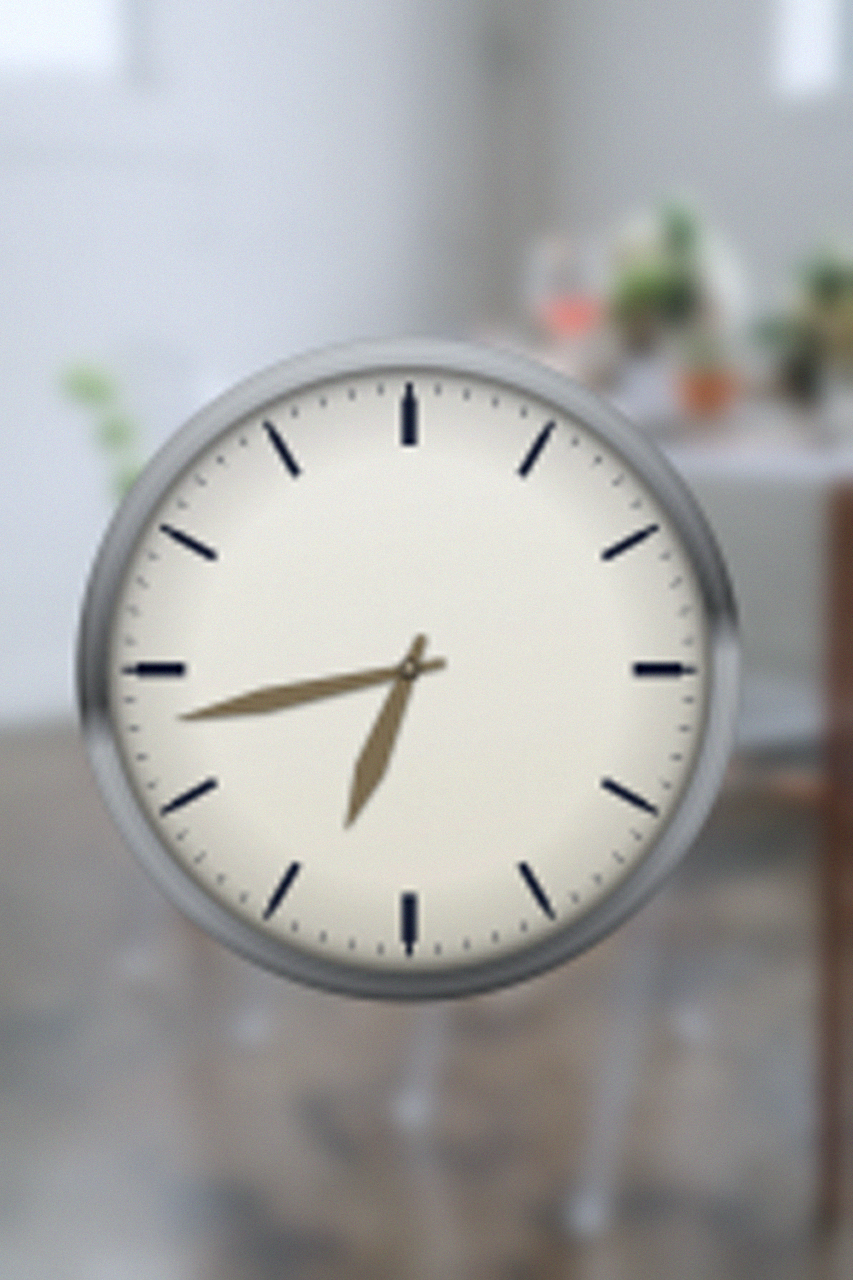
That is h=6 m=43
